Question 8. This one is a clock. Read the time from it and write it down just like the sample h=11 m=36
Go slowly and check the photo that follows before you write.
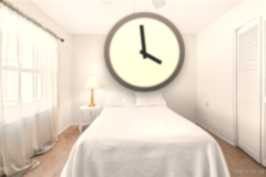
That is h=3 m=59
